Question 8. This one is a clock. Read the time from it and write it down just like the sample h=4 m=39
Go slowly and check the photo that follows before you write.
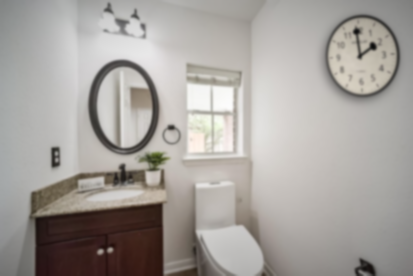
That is h=1 m=59
